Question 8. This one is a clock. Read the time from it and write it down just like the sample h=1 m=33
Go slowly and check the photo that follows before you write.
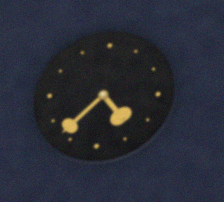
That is h=4 m=37
